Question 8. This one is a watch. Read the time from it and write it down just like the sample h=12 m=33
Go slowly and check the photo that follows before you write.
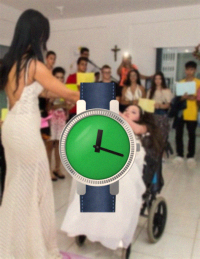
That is h=12 m=18
